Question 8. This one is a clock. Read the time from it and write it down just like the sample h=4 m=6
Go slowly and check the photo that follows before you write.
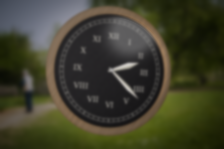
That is h=2 m=22
